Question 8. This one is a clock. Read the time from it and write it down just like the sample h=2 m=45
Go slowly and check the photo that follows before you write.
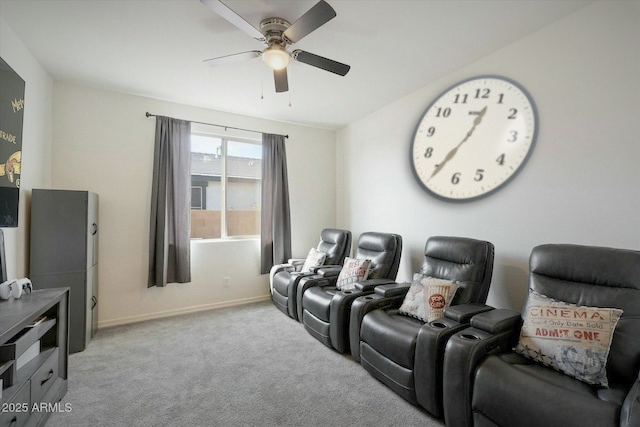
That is h=12 m=35
